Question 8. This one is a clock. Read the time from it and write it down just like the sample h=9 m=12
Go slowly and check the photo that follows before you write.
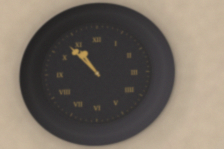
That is h=10 m=53
